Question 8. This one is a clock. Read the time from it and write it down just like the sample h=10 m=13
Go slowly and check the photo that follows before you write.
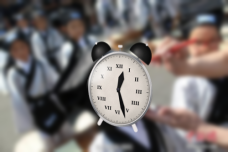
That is h=12 m=27
